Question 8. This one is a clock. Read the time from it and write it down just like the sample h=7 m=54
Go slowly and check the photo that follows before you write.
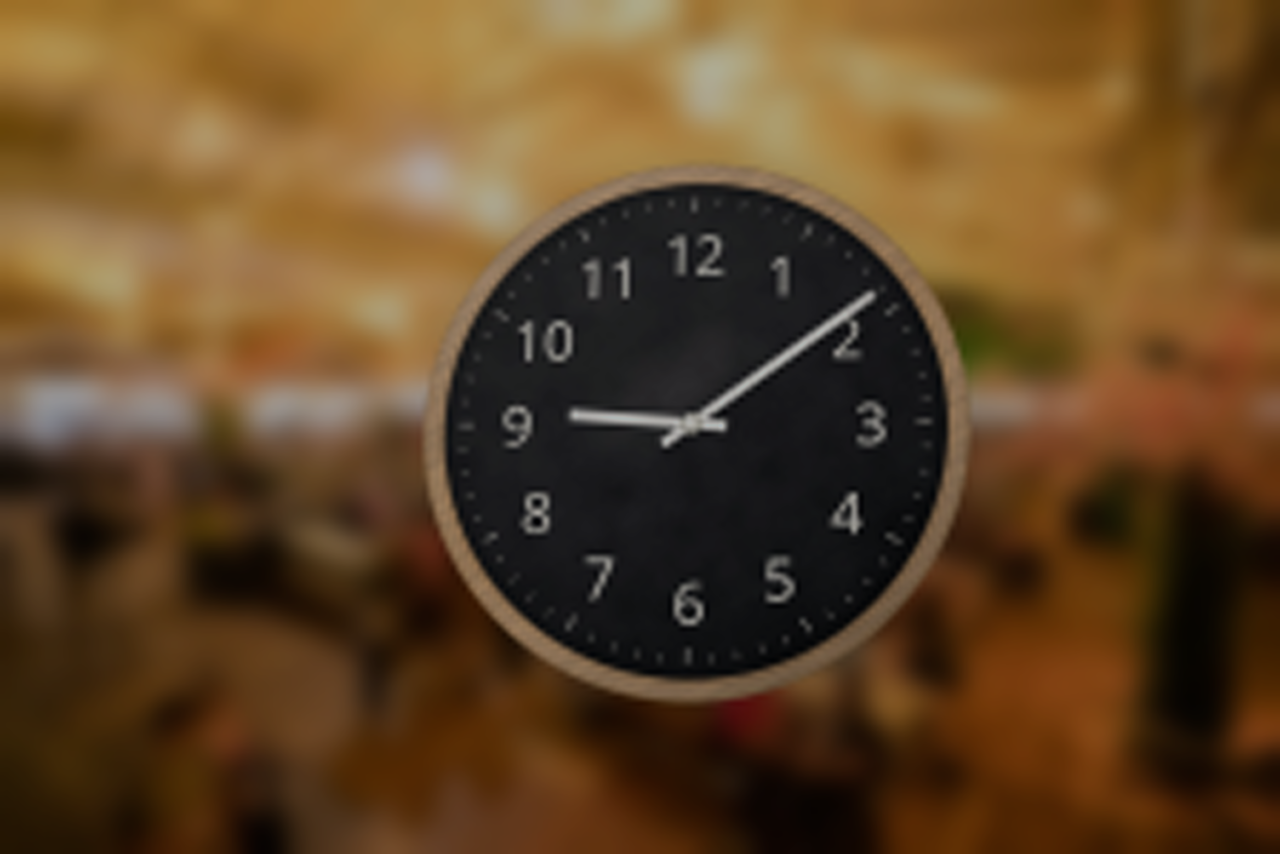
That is h=9 m=9
